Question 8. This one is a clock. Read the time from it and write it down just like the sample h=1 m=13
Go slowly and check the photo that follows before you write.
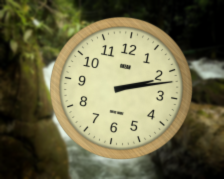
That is h=2 m=12
